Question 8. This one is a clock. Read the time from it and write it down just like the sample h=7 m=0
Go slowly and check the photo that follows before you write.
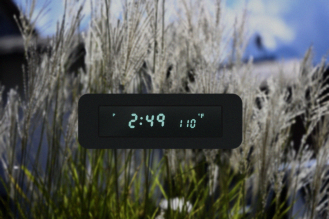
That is h=2 m=49
